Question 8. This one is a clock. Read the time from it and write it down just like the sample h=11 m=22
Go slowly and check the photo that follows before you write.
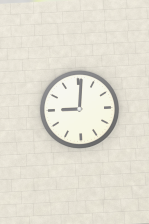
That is h=9 m=1
